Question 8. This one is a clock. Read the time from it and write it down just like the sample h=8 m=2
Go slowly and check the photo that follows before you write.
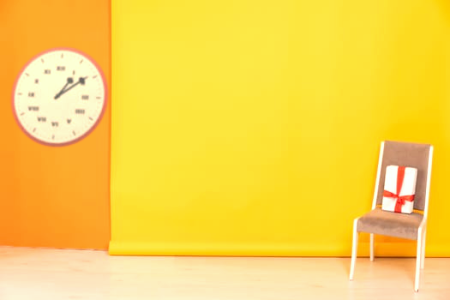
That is h=1 m=9
